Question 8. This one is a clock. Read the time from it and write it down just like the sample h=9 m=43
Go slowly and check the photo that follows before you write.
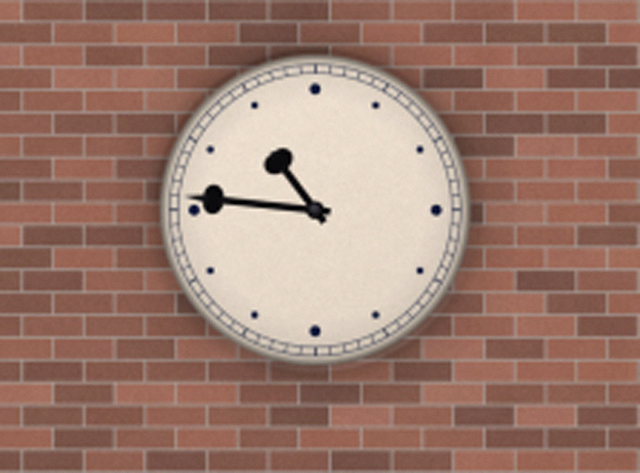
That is h=10 m=46
